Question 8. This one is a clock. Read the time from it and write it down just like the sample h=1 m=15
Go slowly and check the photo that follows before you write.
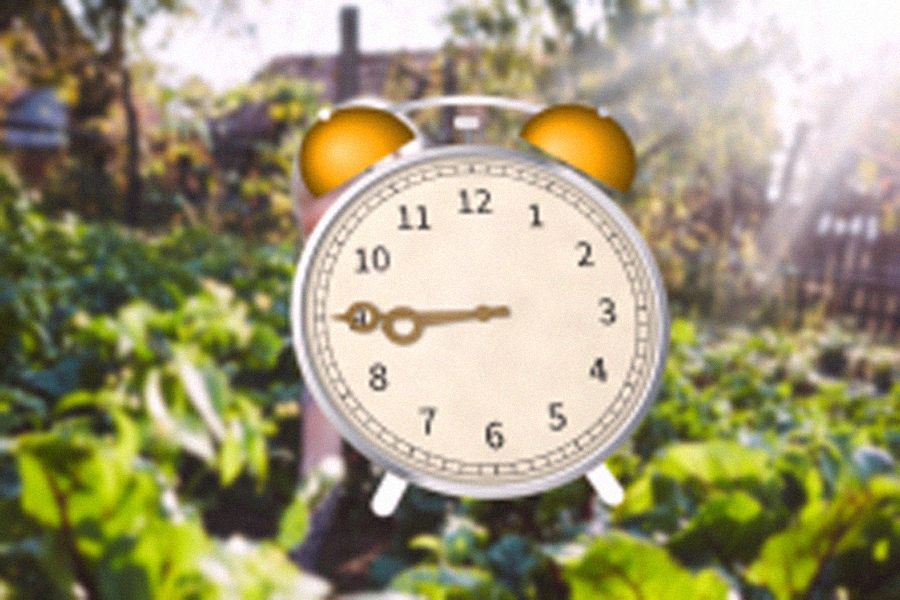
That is h=8 m=45
